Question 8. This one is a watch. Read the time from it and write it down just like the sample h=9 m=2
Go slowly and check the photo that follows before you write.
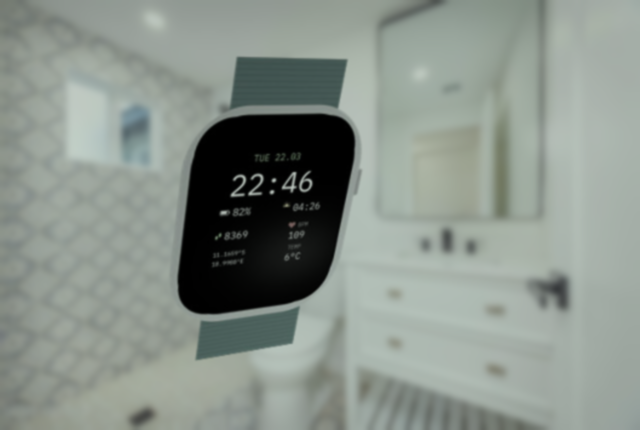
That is h=22 m=46
